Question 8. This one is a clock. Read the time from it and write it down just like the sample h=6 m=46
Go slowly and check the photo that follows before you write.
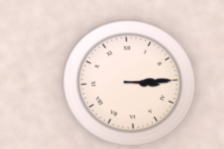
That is h=3 m=15
